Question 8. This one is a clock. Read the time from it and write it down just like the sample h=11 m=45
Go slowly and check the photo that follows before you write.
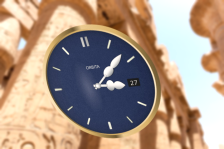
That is h=3 m=8
